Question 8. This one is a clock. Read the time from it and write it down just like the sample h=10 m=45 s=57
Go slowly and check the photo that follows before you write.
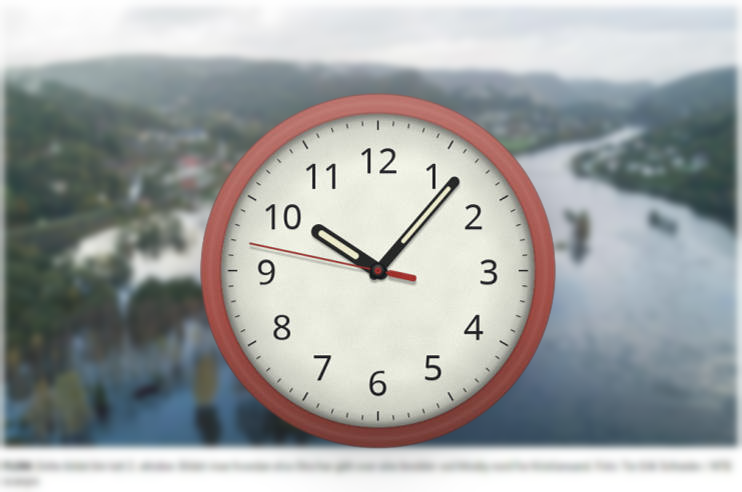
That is h=10 m=6 s=47
